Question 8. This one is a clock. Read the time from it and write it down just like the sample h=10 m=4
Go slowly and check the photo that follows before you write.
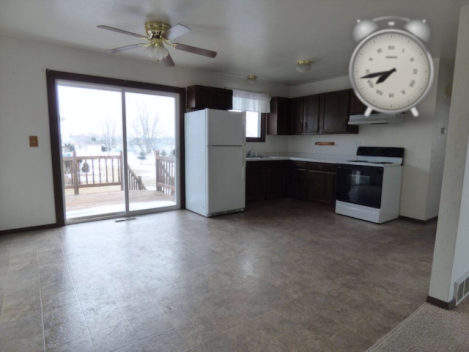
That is h=7 m=43
